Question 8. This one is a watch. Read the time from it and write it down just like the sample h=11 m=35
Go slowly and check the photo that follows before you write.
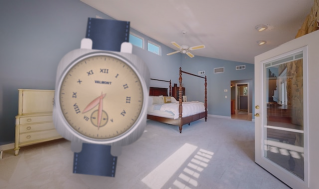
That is h=7 m=30
